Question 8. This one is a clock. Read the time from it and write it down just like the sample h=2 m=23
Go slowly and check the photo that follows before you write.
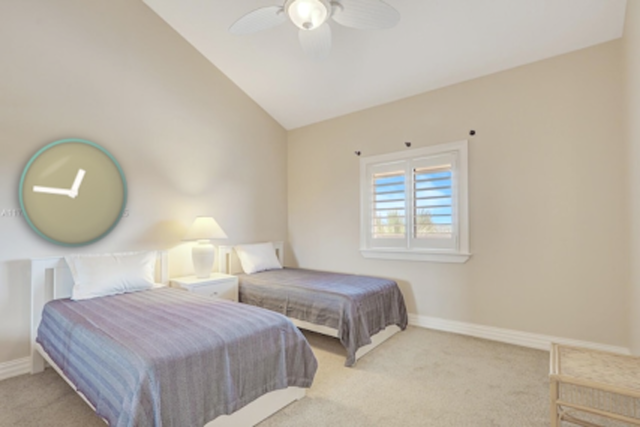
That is h=12 m=46
